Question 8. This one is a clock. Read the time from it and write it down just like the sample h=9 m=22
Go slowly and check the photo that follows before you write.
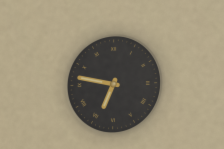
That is h=6 m=47
